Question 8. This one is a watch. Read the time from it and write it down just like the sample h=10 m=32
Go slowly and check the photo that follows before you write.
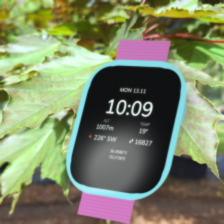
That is h=10 m=9
